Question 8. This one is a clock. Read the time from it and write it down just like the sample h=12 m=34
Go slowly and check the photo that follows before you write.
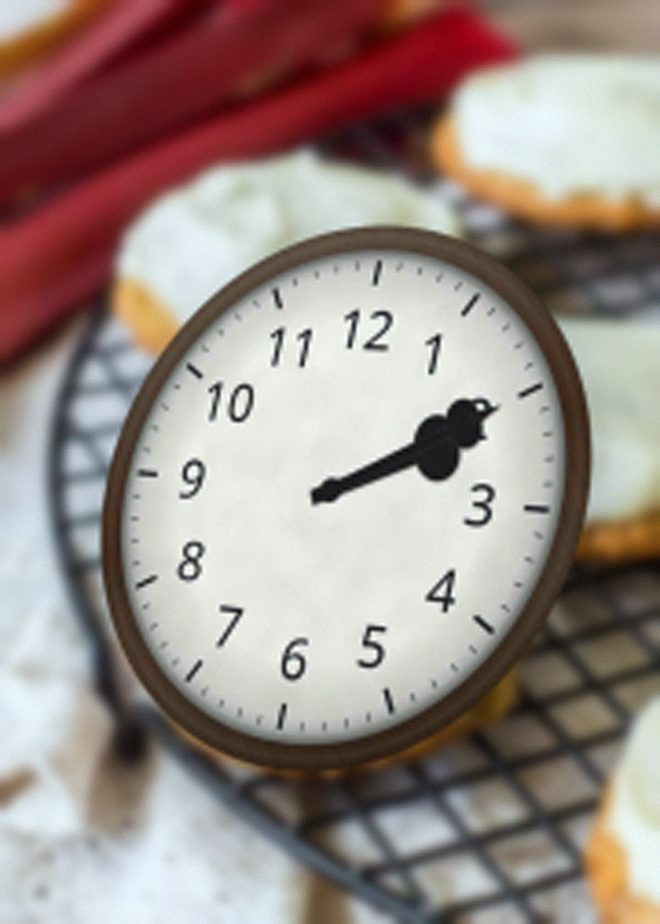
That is h=2 m=10
